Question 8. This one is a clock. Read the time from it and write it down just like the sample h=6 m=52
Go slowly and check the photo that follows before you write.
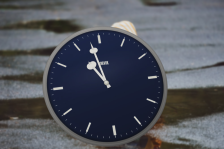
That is h=10 m=58
